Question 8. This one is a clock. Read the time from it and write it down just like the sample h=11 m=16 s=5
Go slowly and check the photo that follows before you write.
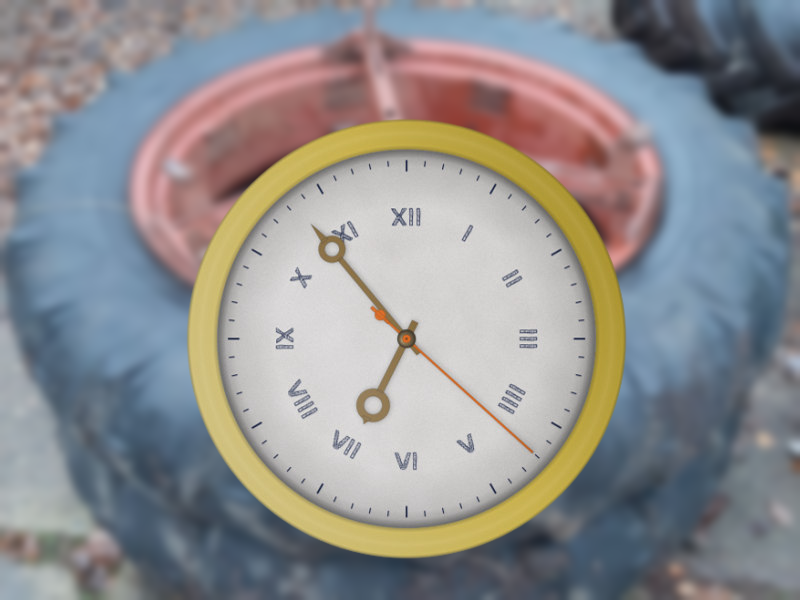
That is h=6 m=53 s=22
